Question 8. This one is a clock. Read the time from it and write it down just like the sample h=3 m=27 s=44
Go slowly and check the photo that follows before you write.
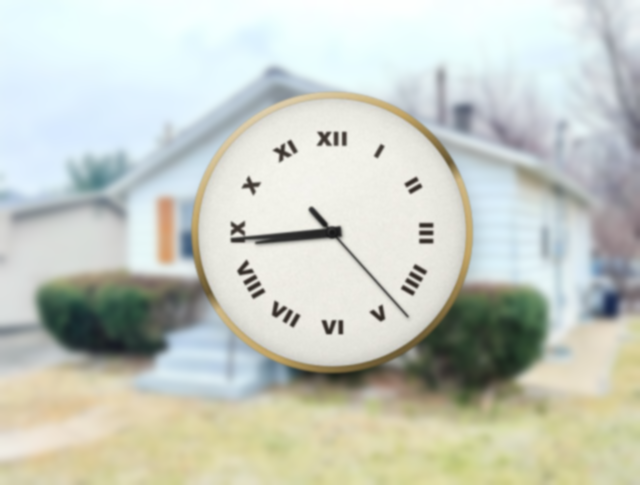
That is h=8 m=44 s=23
